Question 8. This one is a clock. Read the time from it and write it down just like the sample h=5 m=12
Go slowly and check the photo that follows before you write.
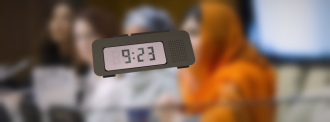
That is h=9 m=23
